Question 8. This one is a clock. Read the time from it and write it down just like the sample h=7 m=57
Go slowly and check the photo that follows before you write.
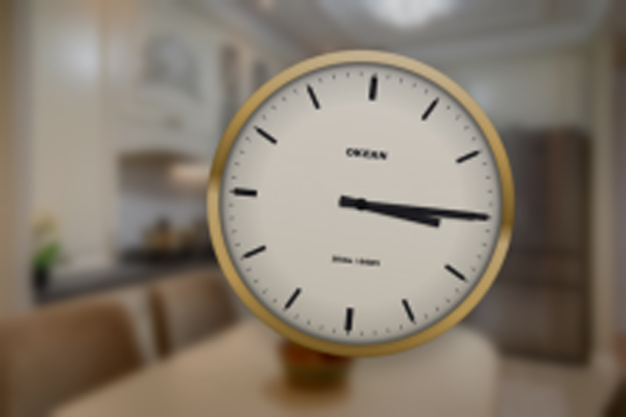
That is h=3 m=15
